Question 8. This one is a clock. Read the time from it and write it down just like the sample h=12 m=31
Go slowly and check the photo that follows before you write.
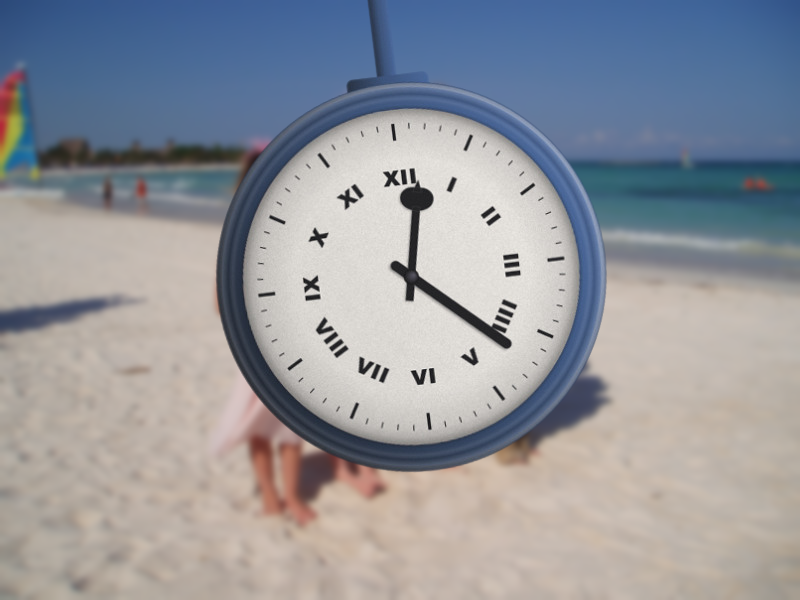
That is h=12 m=22
